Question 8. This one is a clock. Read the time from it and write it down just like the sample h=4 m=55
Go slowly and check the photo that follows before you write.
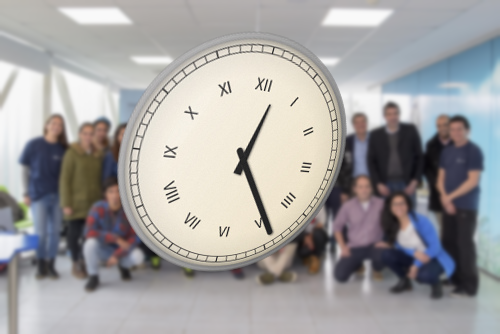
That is h=12 m=24
